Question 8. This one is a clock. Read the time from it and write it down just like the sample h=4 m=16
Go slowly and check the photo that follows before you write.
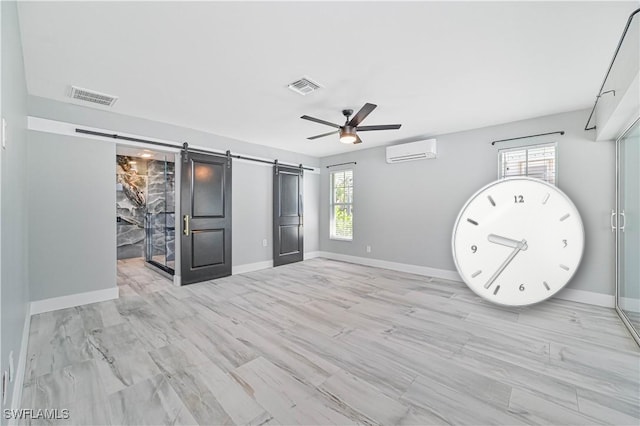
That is h=9 m=37
